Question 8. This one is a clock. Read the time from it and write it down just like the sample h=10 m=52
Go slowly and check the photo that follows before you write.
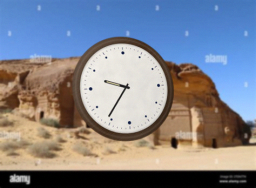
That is h=9 m=36
